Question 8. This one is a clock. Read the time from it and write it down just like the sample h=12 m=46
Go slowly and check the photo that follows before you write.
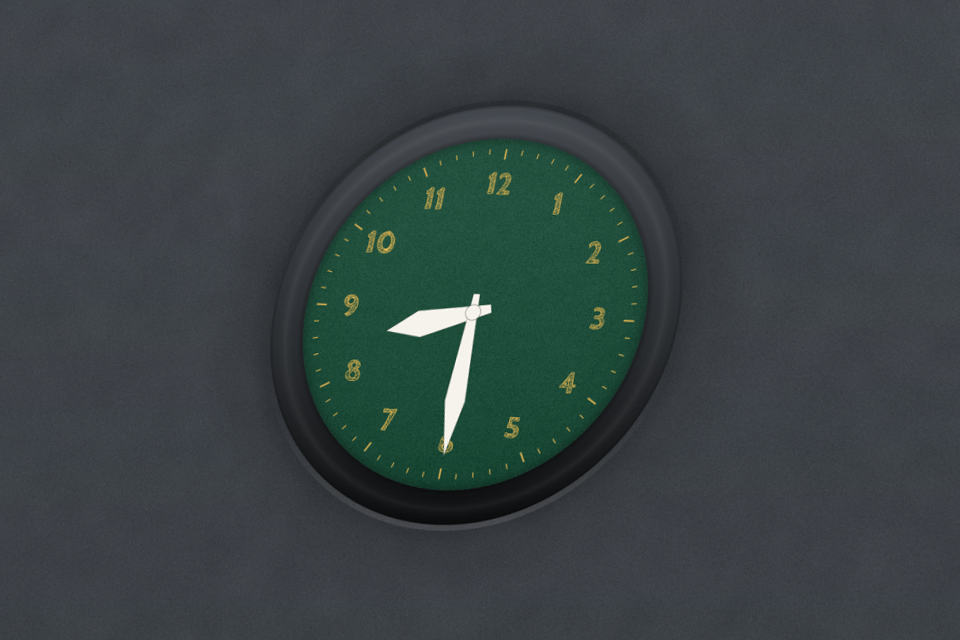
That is h=8 m=30
